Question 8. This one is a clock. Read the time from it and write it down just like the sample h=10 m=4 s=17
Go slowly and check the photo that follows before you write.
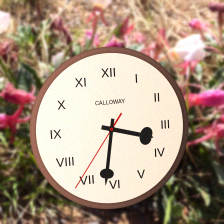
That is h=3 m=31 s=36
